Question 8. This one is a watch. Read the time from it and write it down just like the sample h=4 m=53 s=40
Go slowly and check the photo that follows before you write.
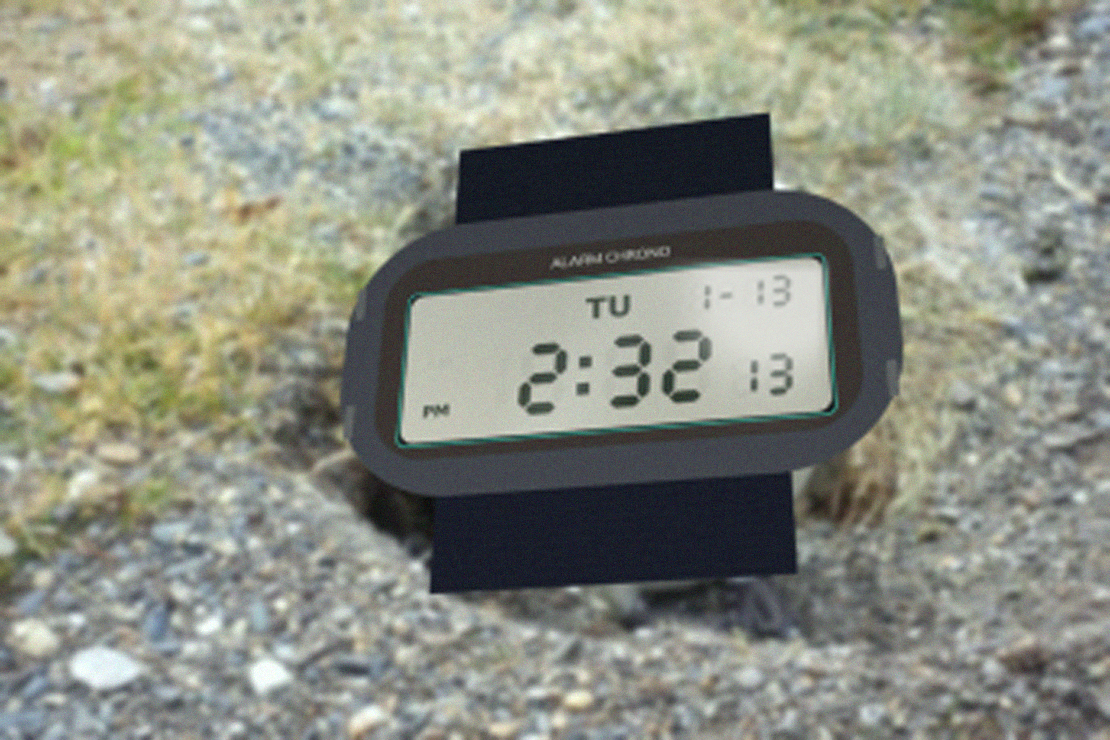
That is h=2 m=32 s=13
